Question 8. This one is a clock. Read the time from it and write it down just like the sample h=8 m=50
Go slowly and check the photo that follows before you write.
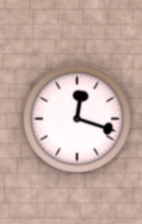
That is h=12 m=18
